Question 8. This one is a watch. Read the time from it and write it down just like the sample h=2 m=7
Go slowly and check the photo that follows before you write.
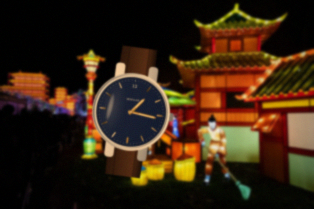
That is h=1 m=16
